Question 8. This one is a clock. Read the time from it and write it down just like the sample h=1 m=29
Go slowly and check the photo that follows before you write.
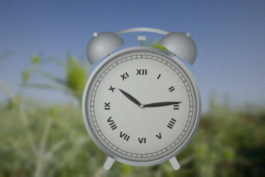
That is h=10 m=14
